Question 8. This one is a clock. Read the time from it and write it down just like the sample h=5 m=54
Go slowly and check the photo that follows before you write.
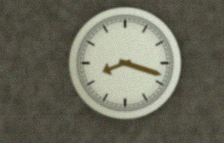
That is h=8 m=18
